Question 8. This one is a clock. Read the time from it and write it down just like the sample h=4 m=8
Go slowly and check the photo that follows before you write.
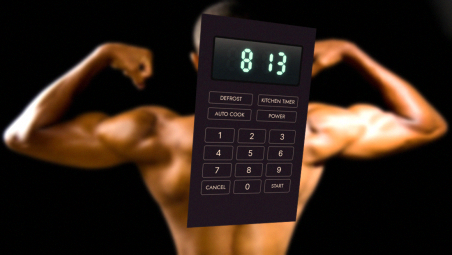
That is h=8 m=13
